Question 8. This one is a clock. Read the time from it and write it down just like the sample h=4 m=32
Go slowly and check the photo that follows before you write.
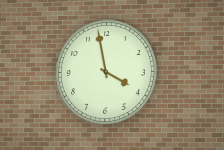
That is h=3 m=58
